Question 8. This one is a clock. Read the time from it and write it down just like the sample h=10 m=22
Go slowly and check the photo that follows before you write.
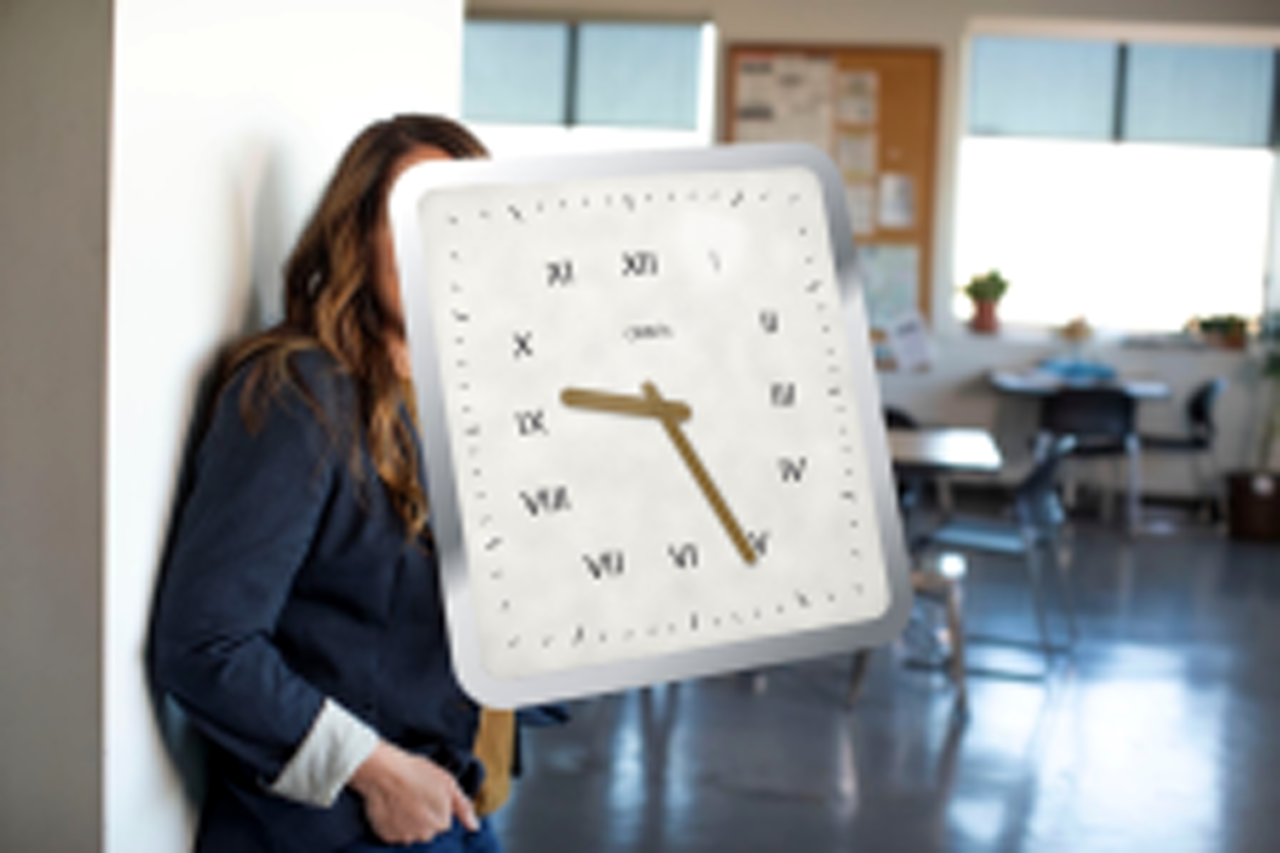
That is h=9 m=26
